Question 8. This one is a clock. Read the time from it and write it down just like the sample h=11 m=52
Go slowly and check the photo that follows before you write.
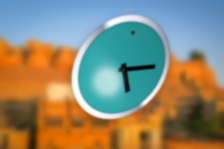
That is h=5 m=14
